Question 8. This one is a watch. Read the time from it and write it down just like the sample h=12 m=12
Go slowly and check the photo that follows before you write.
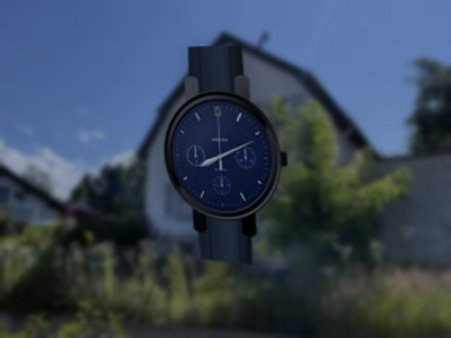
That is h=8 m=11
